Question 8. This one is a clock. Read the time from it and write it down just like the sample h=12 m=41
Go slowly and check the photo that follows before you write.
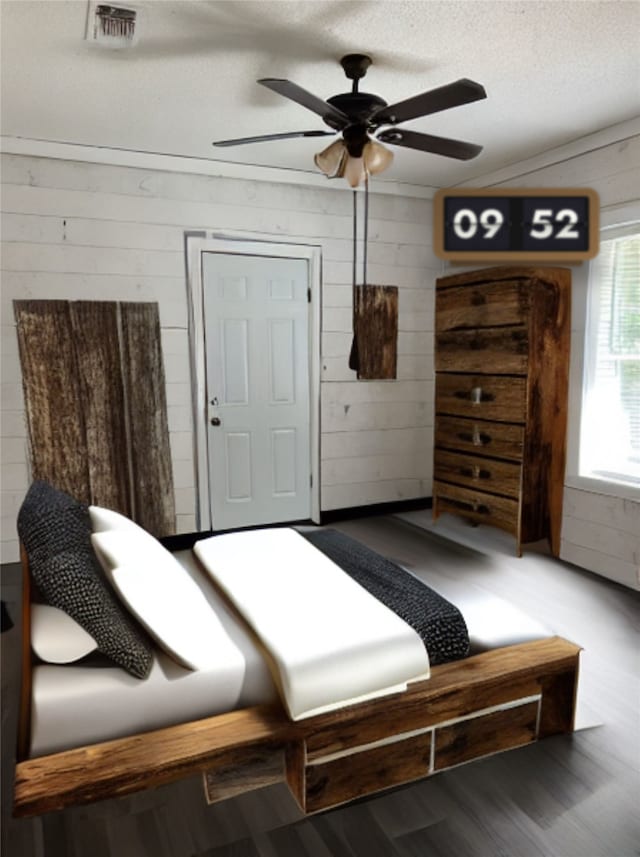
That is h=9 m=52
